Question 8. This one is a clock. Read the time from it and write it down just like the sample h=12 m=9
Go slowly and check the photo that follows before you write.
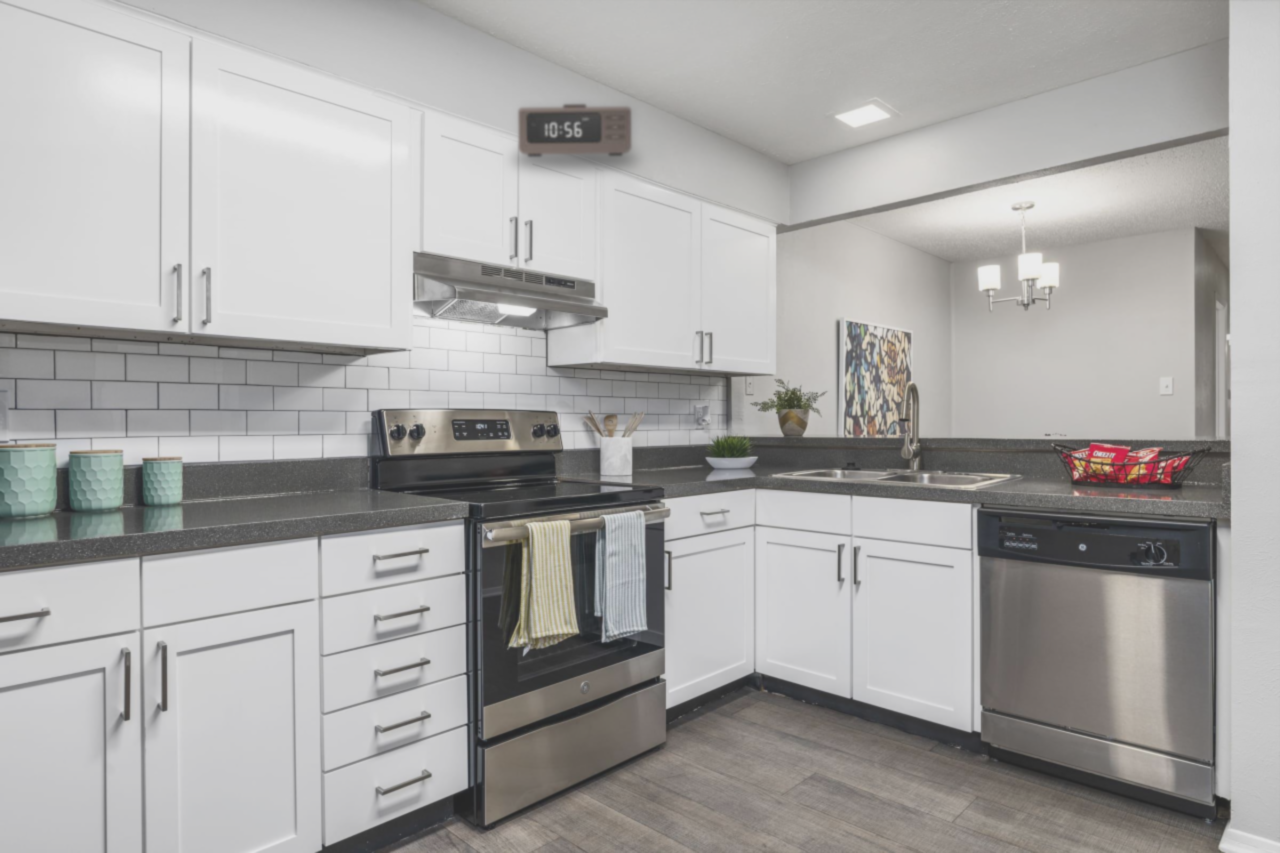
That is h=10 m=56
